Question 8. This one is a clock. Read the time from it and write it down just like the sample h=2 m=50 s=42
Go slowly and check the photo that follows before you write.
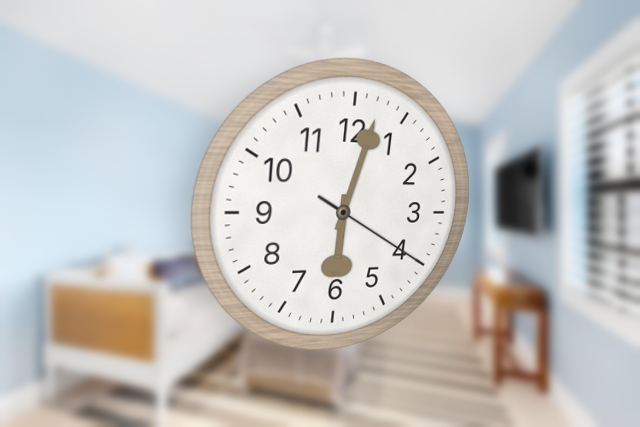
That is h=6 m=2 s=20
